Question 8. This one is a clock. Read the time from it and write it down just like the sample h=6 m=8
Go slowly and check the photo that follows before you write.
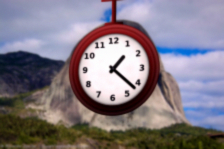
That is h=1 m=22
